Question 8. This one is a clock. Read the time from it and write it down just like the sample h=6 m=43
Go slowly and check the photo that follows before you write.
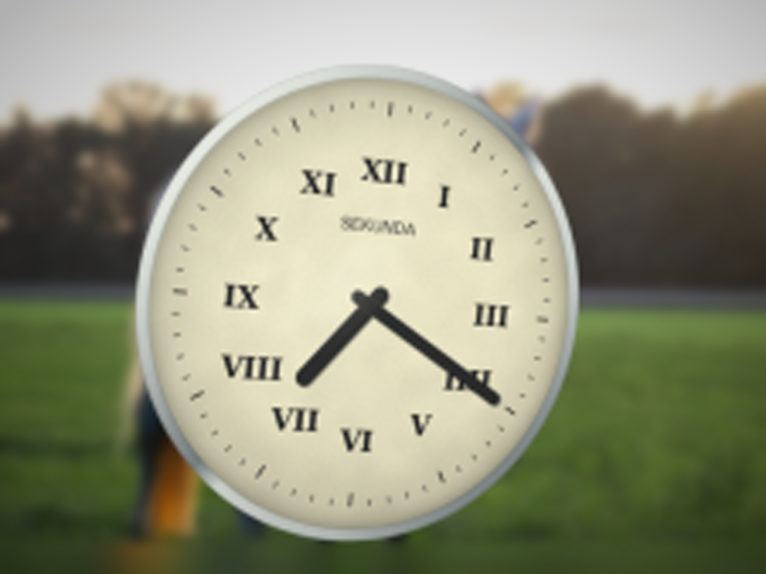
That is h=7 m=20
